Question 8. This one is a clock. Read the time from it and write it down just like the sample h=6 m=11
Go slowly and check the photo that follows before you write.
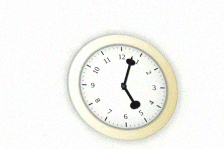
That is h=5 m=3
